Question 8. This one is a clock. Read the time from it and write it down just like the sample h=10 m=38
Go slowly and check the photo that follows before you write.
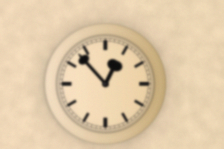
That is h=12 m=53
